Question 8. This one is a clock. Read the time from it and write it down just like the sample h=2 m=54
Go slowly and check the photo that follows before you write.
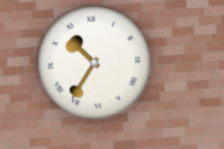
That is h=10 m=36
